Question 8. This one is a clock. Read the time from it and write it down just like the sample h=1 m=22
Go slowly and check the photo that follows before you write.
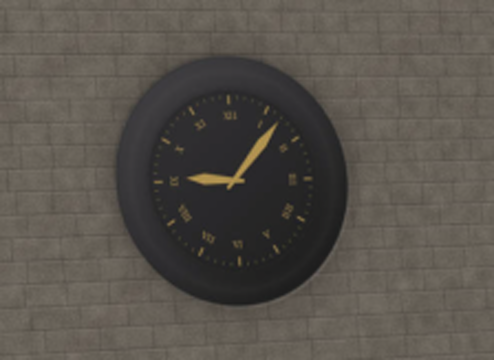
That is h=9 m=7
